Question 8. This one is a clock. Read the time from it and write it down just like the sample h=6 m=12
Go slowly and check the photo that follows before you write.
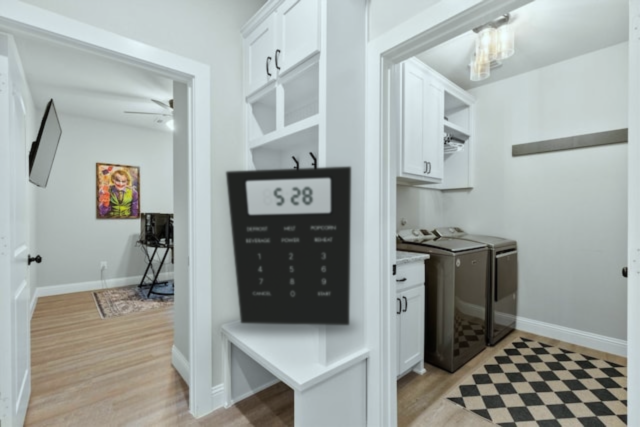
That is h=5 m=28
